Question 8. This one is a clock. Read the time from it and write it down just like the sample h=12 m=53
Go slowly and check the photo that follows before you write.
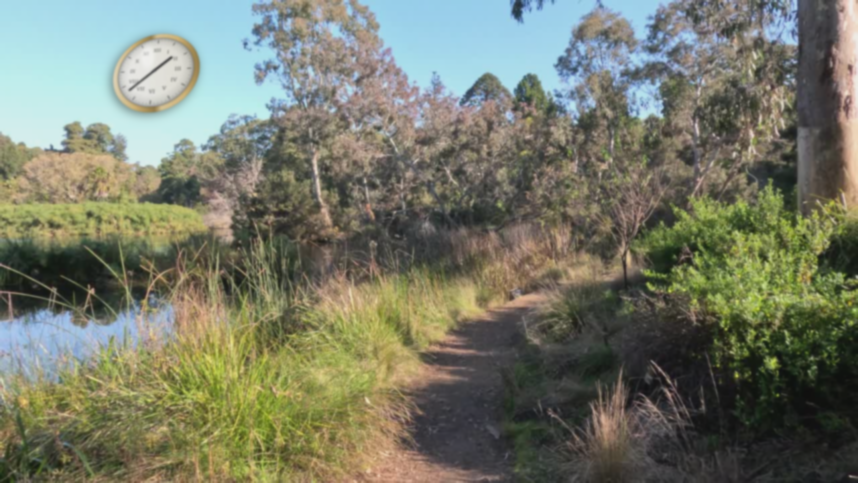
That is h=1 m=38
